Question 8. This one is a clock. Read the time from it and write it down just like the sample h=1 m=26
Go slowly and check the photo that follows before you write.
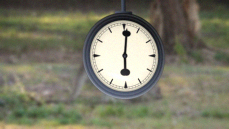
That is h=6 m=1
